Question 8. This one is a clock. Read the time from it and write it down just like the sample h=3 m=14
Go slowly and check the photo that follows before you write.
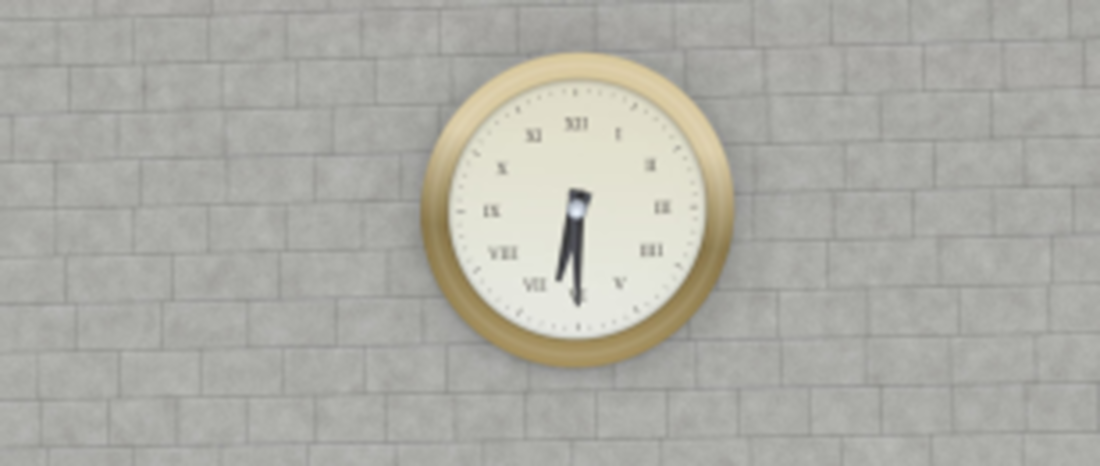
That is h=6 m=30
